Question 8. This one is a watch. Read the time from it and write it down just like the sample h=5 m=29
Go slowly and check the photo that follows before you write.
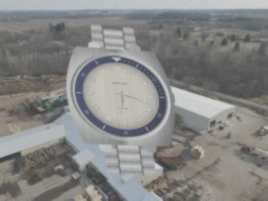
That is h=6 m=18
